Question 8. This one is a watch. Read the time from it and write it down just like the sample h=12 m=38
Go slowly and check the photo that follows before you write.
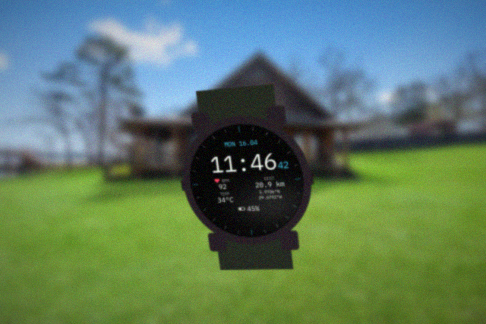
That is h=11 m=46
